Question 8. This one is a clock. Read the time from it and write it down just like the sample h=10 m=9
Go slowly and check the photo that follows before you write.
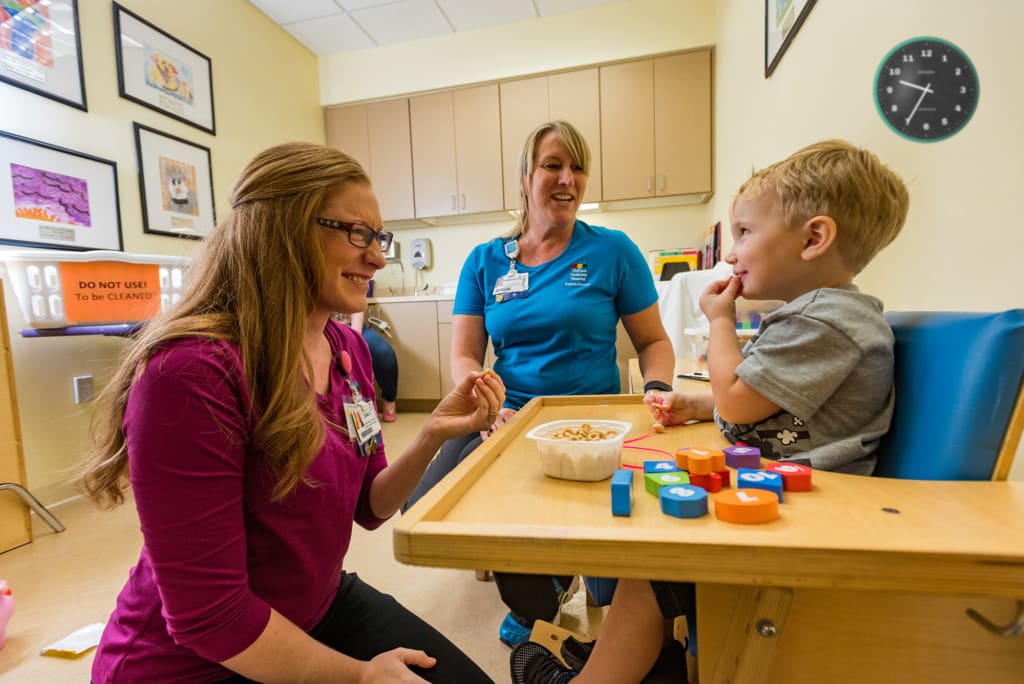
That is h=9 m=35
